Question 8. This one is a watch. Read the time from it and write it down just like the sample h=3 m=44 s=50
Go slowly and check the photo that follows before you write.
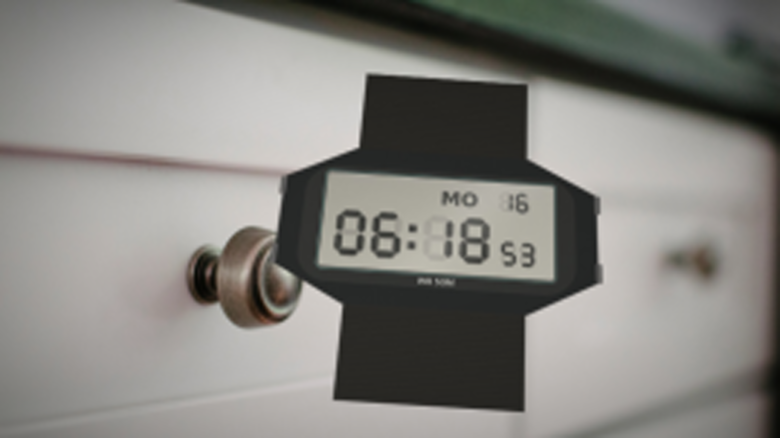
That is h=6 m=18 s=53
